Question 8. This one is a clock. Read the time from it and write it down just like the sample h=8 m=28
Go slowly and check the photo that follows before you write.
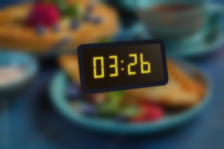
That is h=3 m=26
